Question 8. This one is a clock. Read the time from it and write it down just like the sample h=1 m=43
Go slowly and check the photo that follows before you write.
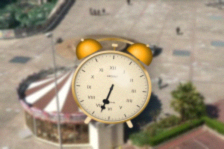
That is h=6 m=33
